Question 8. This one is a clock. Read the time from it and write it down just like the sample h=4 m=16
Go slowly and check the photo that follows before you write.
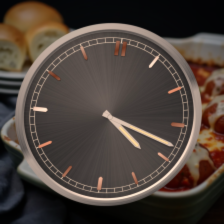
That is h=4 m=18
